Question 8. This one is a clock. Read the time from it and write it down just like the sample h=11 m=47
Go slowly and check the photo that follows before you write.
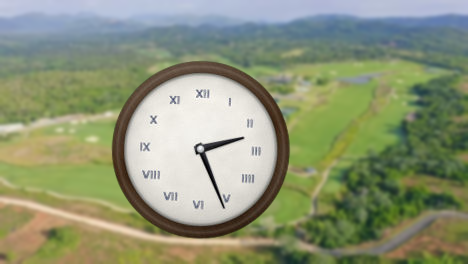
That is h=2 m=26
